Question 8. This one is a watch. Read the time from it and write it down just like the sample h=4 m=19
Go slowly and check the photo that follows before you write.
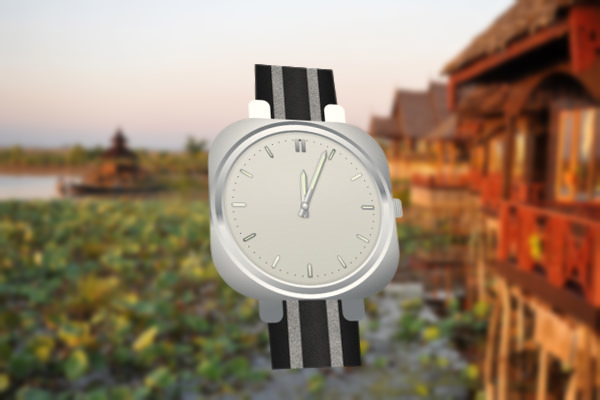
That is h=12 m=4
